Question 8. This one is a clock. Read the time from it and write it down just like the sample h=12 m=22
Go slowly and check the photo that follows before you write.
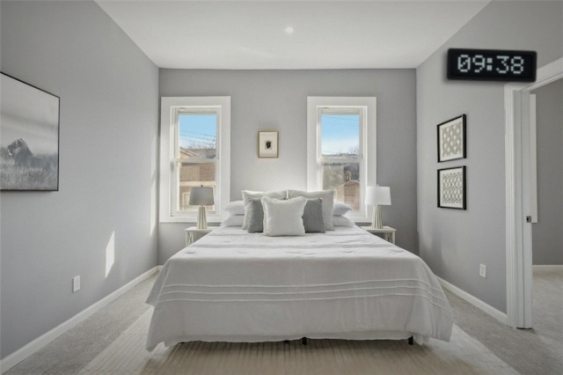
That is h=9 m=38
